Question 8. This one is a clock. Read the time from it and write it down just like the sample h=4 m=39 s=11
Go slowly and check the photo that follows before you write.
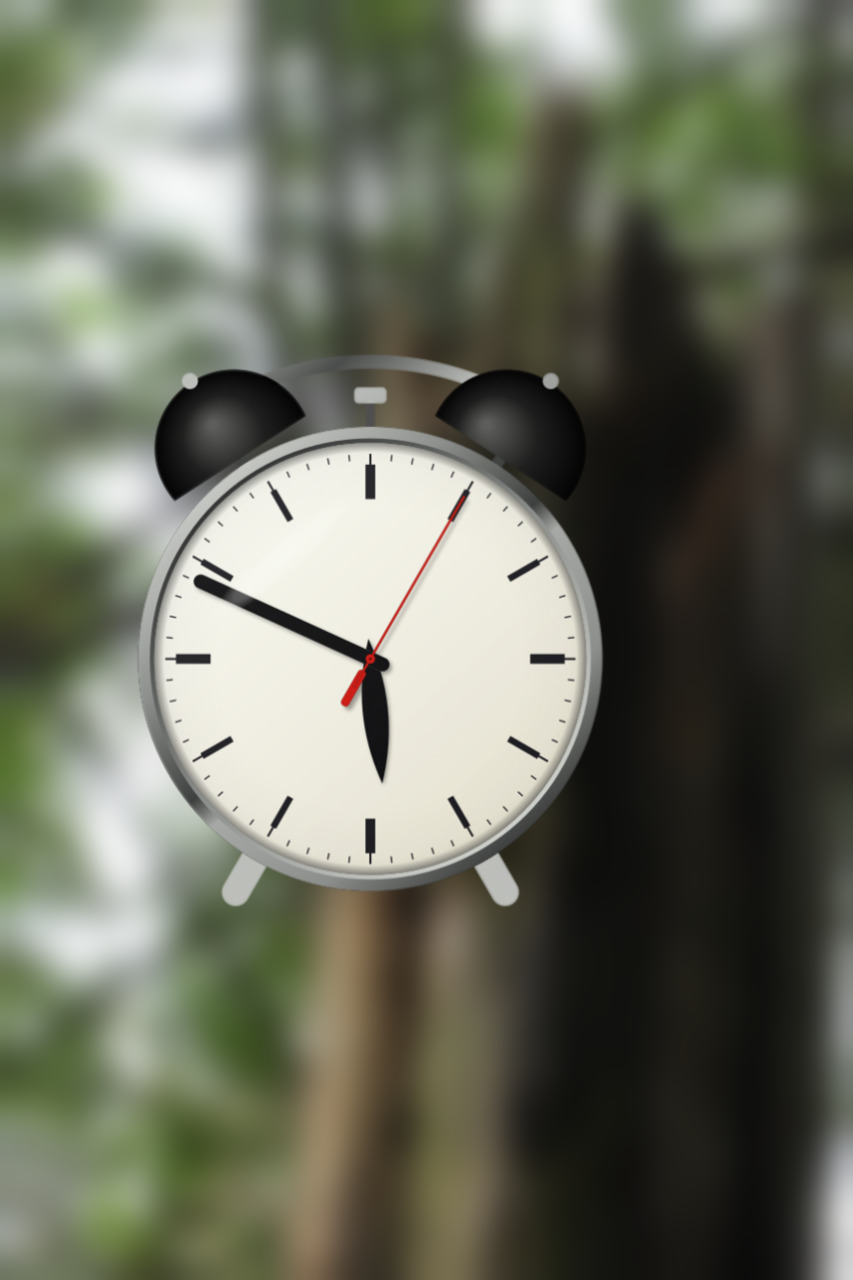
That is h=5 m=49 s=5
